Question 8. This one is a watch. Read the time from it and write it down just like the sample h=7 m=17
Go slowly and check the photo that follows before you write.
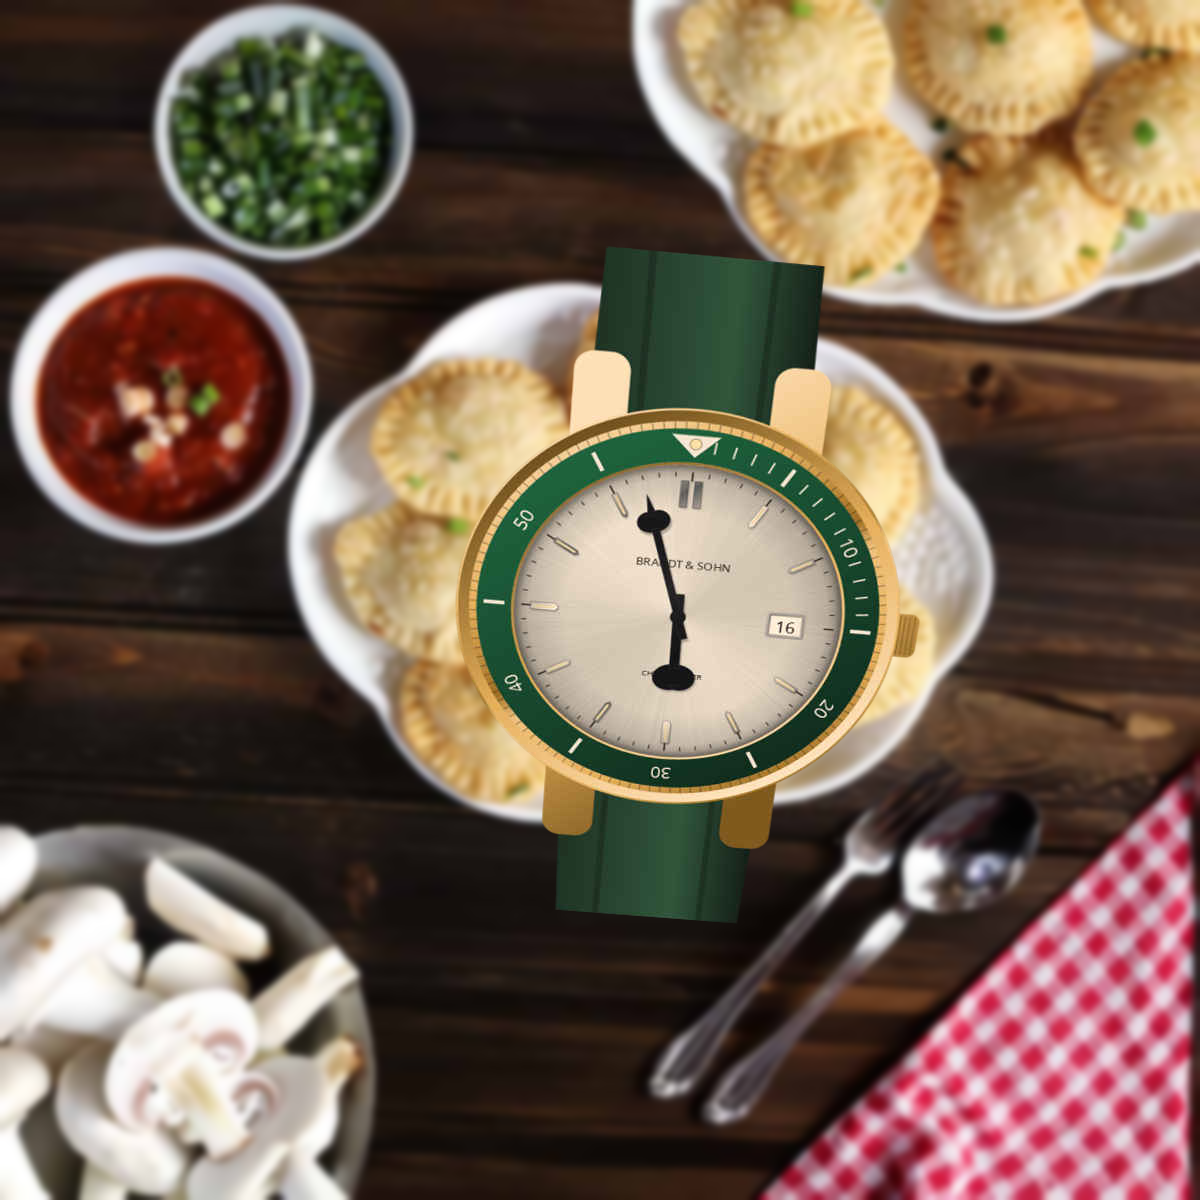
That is h=5 m=57
